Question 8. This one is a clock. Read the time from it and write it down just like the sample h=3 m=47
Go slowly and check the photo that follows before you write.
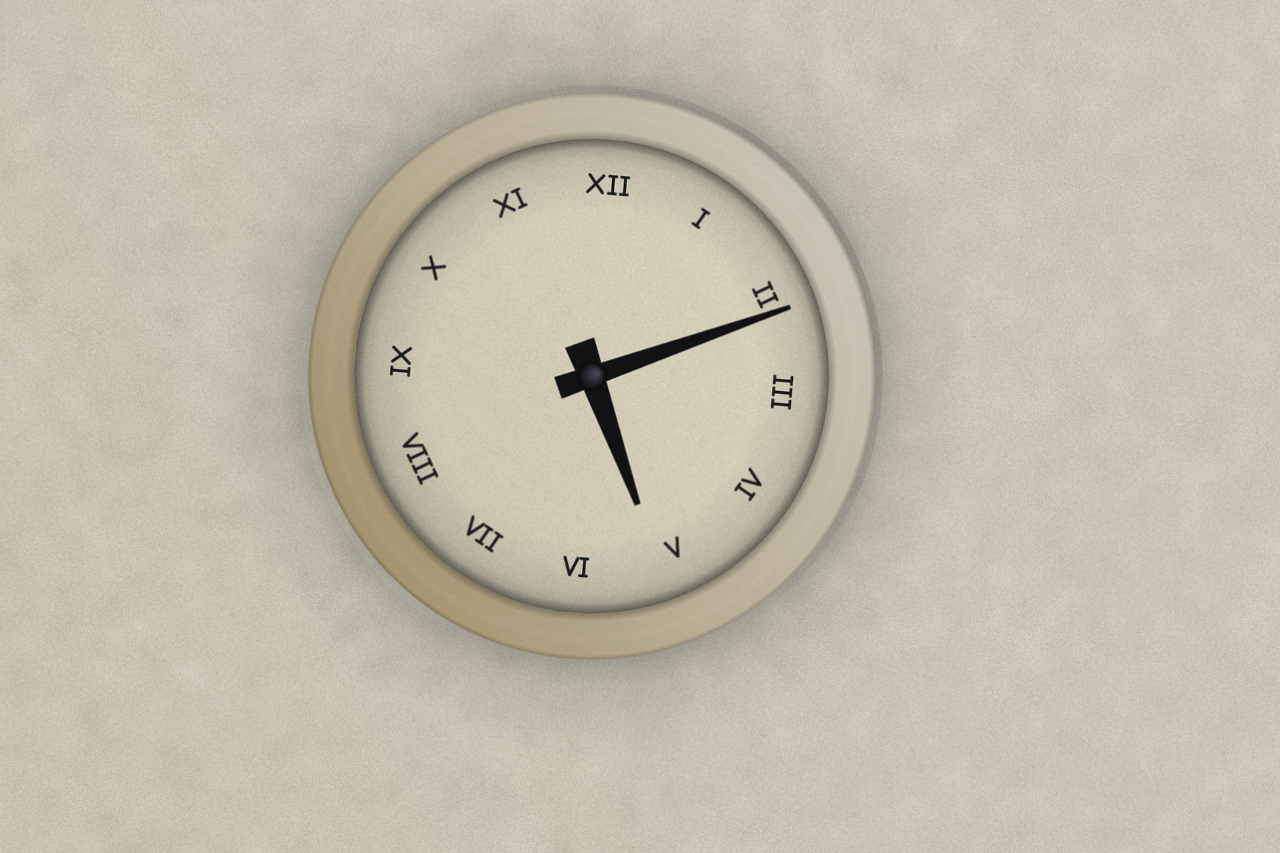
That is h=5 m=11
